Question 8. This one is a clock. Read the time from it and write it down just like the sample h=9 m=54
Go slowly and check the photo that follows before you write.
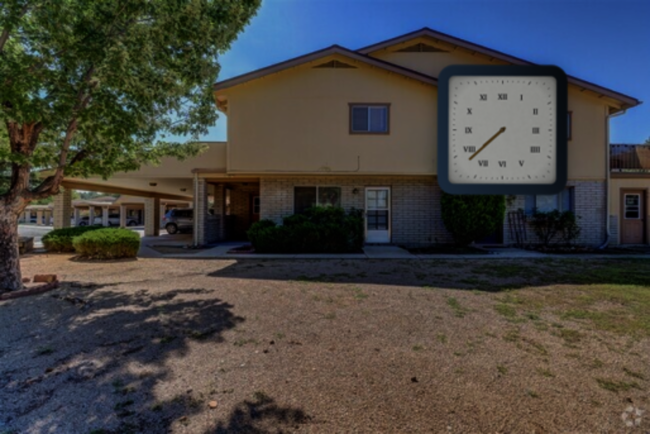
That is h=7 m=38
